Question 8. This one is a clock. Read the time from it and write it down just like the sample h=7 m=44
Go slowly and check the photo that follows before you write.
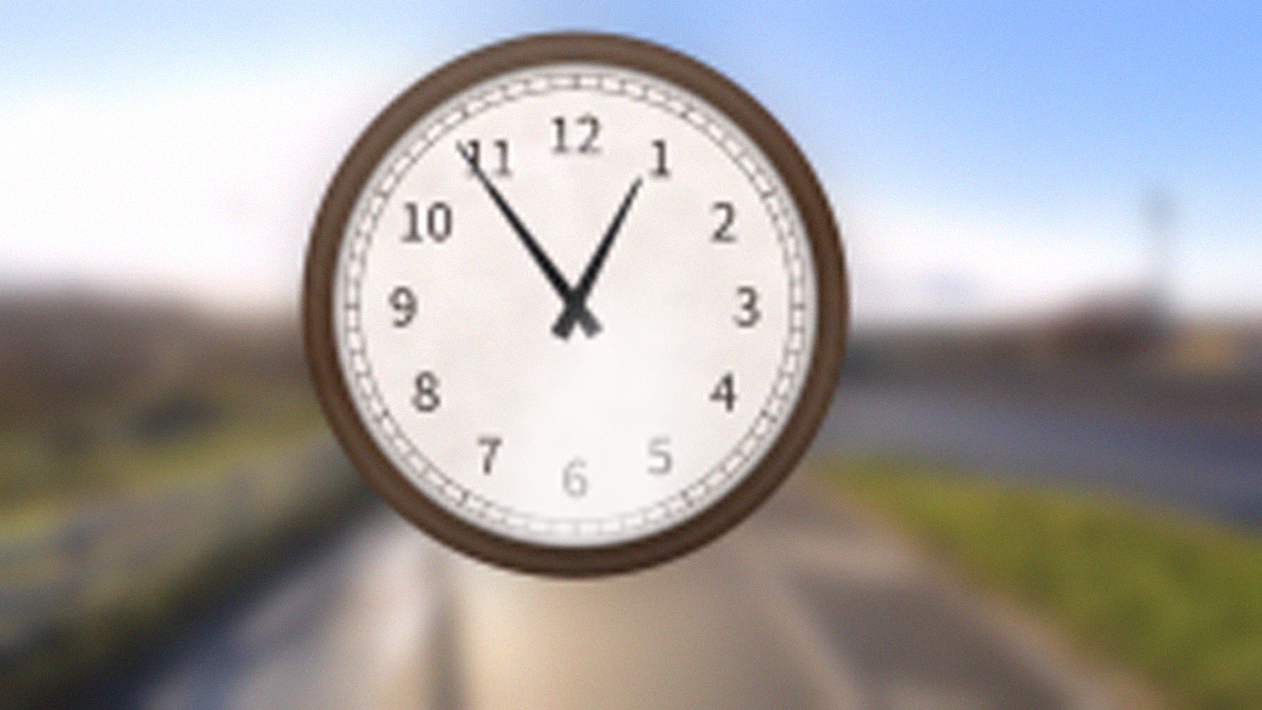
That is h=12 m=54
